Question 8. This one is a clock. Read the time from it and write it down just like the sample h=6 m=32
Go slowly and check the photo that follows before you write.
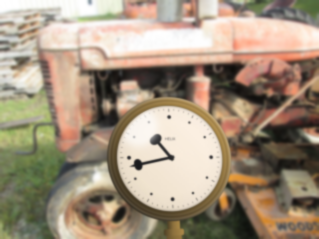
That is h=10 m=43
